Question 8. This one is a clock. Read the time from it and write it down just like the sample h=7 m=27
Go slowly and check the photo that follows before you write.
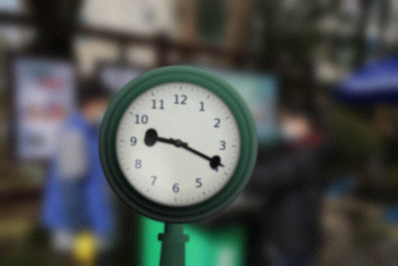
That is h=9 m=19
